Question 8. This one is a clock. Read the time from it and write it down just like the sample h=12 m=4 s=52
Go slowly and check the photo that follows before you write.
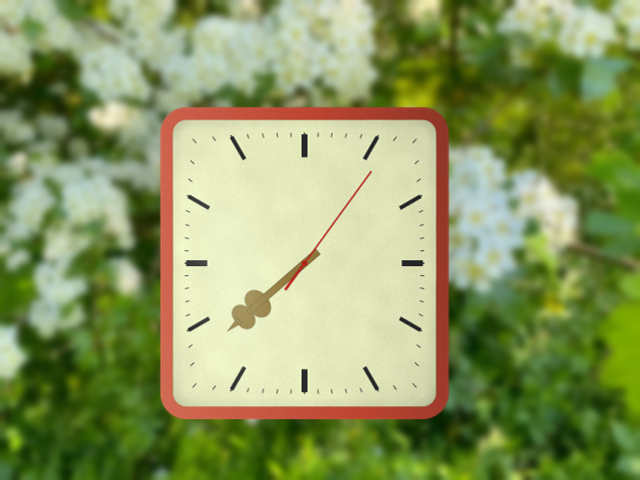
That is h=7 m=38 s=6
